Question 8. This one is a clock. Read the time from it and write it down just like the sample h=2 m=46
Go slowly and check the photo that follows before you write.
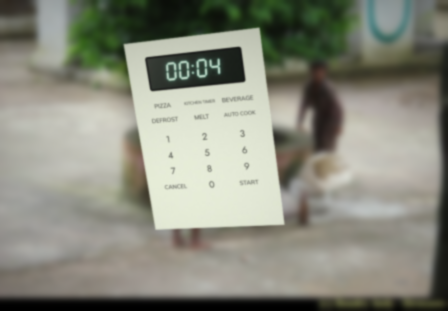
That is h=0 m=4
